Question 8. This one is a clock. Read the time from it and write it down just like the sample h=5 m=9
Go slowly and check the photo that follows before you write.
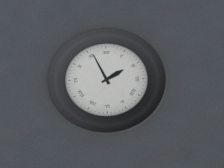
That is h=1 m=56
